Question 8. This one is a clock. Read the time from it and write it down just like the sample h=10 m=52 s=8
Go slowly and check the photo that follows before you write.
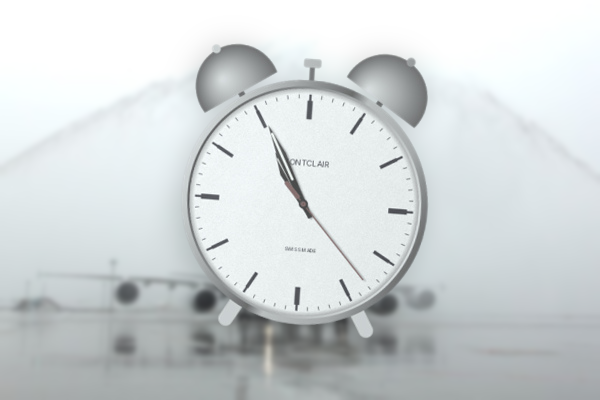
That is h=10 m=55 s=23
